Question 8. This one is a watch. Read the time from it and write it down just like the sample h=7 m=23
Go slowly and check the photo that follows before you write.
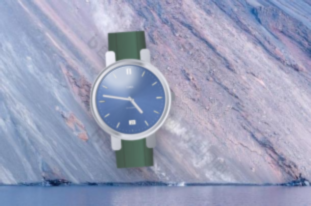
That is h=4 m=47
